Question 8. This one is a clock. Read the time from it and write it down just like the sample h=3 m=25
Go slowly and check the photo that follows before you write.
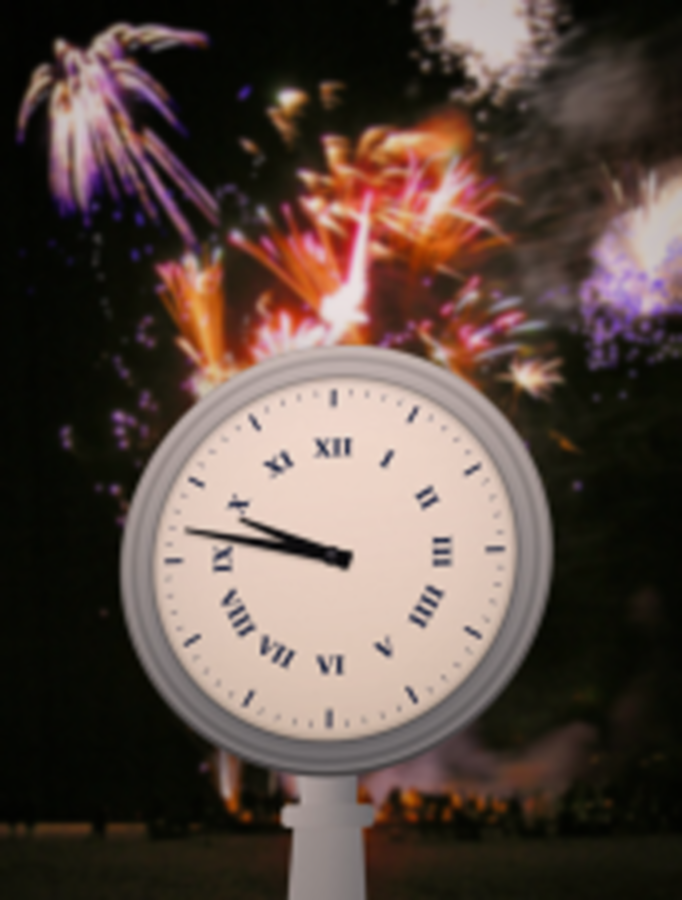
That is h=9 m=47
